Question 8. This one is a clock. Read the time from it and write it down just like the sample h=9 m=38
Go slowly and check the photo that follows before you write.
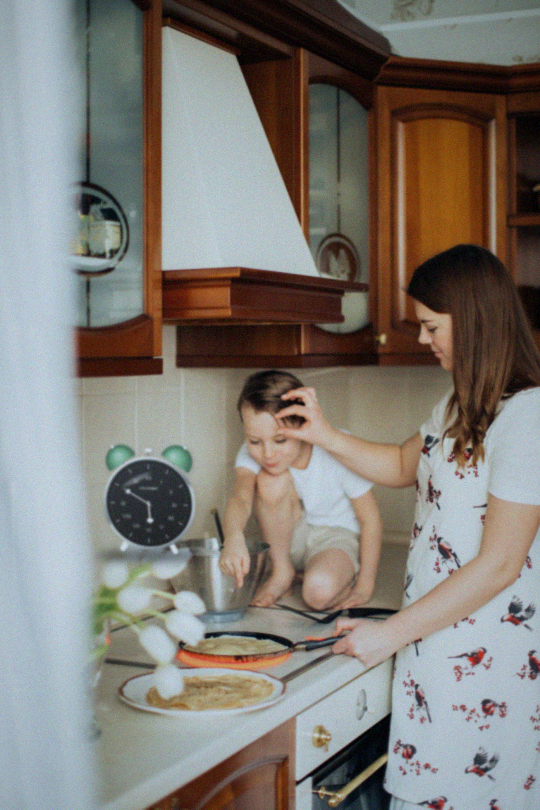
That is h=5 m=50
